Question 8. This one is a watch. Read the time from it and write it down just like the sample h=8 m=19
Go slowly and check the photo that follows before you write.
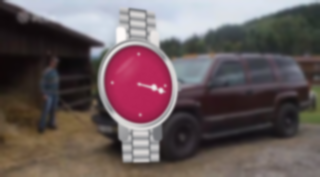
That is h=3 m=17
